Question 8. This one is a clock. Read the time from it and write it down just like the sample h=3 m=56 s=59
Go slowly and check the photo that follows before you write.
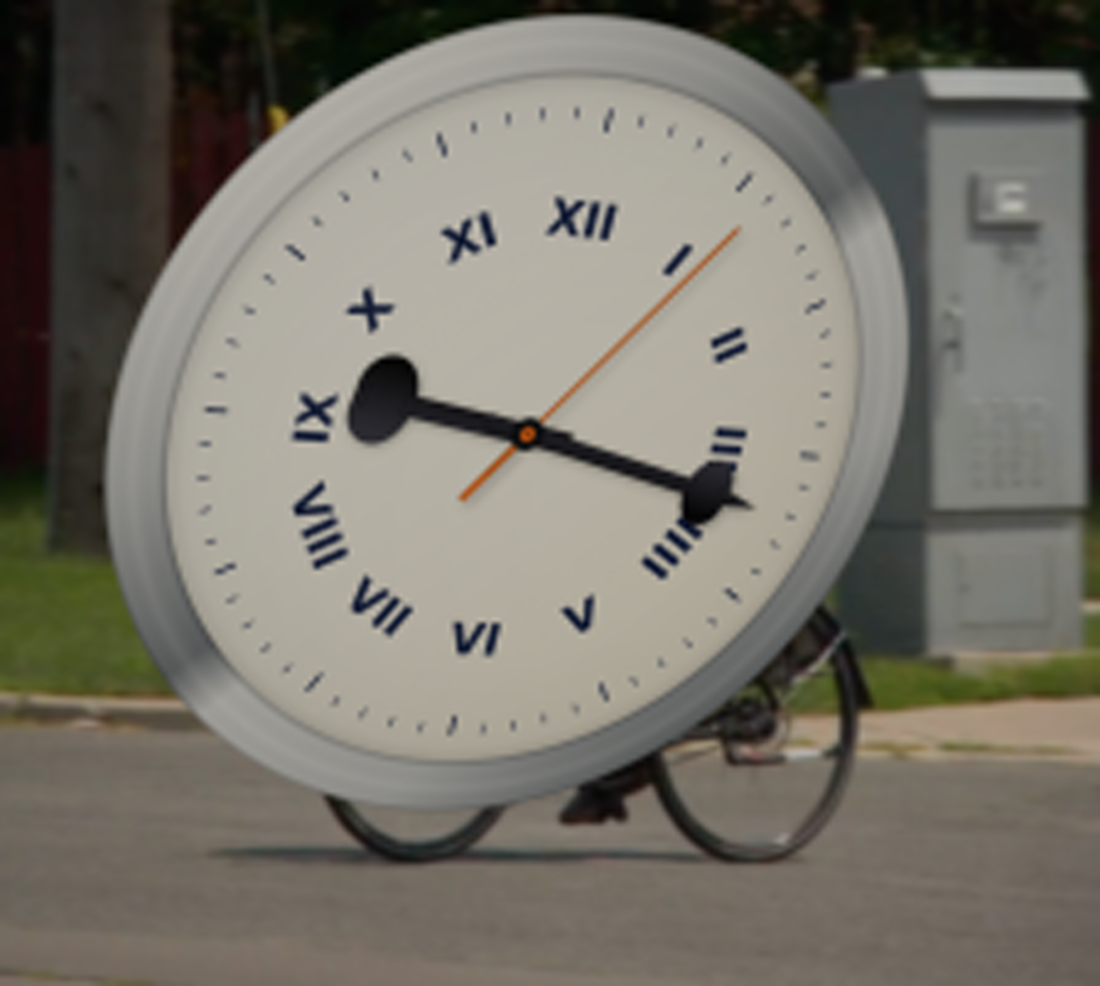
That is h=9 m=17 s=6
